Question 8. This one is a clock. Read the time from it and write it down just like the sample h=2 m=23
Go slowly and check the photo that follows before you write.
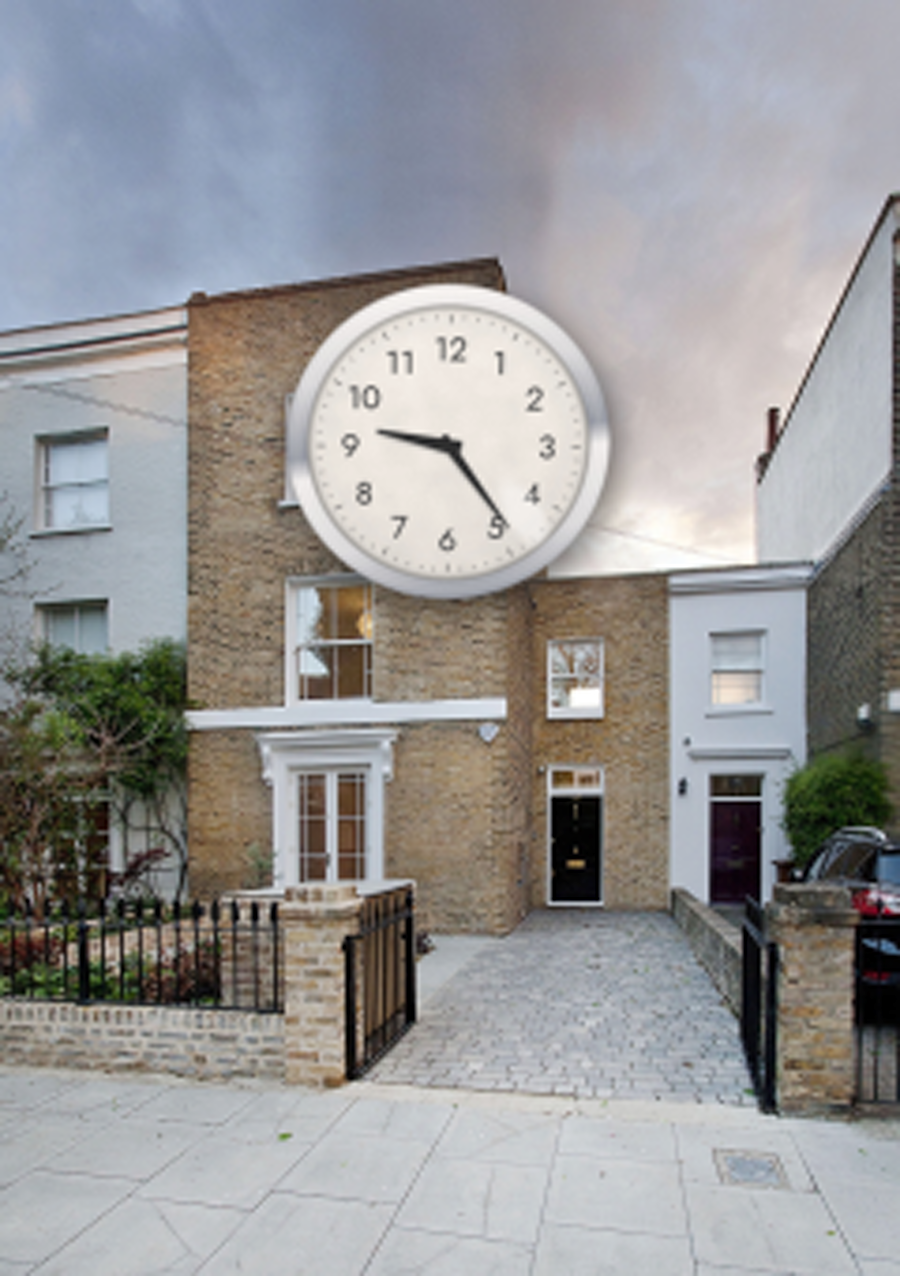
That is h=9 m=24
